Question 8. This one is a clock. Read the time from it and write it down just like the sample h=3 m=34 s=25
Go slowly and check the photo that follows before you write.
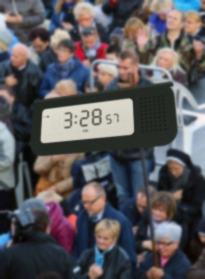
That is h=3 m=28 s=57
